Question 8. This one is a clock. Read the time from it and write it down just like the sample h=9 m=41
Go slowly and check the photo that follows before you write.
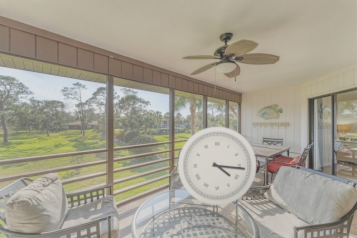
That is h=4 m=16
